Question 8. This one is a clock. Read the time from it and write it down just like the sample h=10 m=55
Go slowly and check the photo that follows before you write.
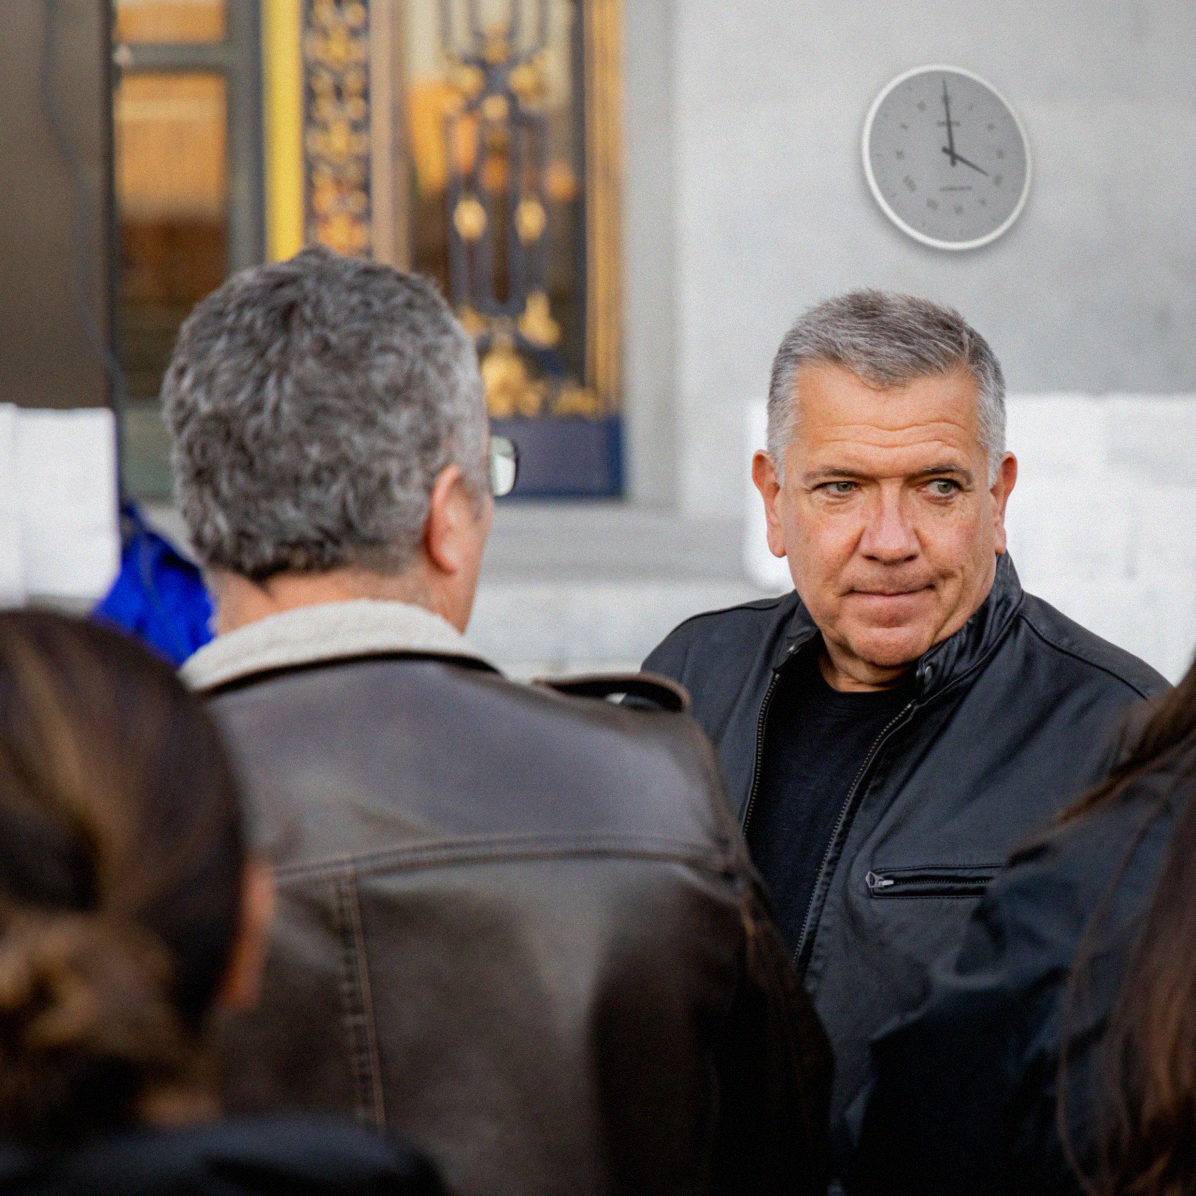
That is h=4 m=0
